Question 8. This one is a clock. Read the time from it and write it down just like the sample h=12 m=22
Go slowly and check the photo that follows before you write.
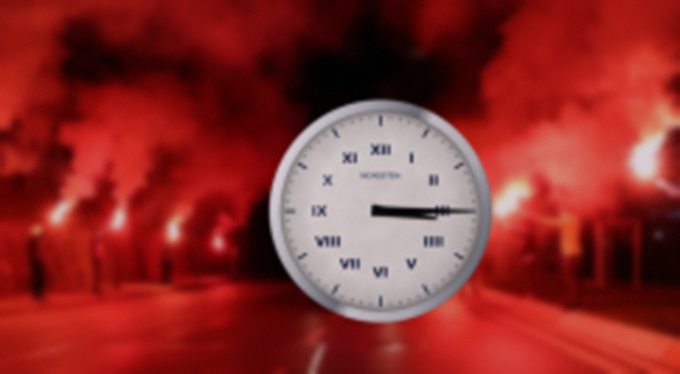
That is h=3 m=15
